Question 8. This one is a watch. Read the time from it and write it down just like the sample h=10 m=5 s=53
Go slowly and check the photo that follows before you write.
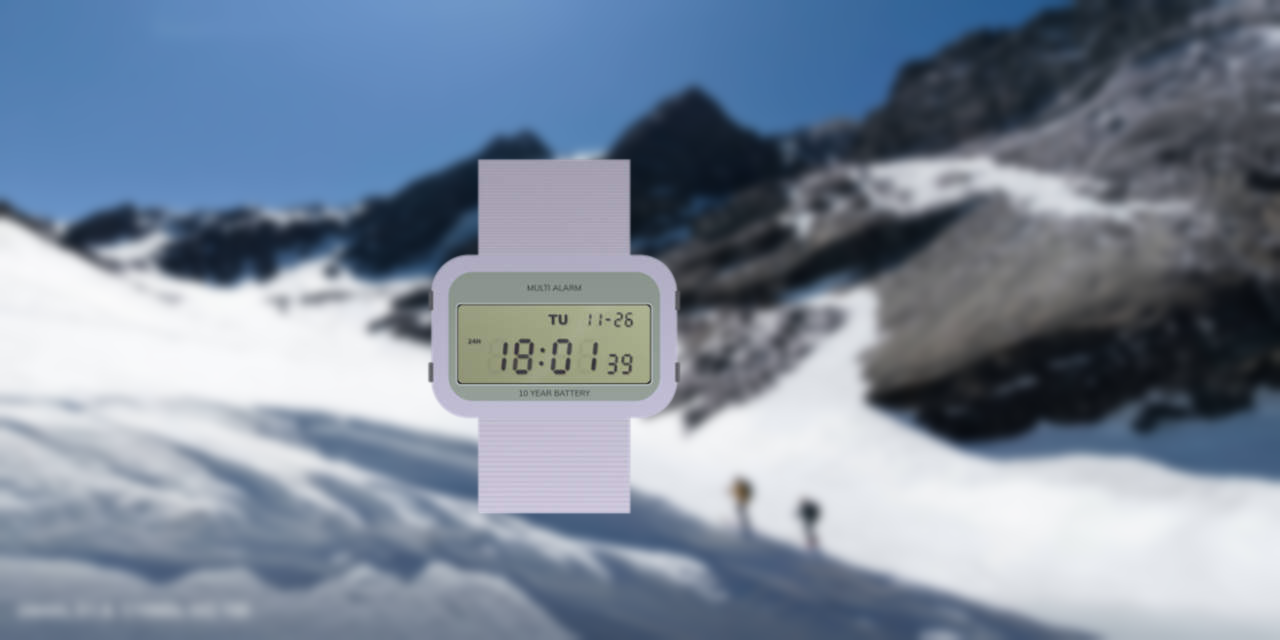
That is h=18 m=1 s=39
